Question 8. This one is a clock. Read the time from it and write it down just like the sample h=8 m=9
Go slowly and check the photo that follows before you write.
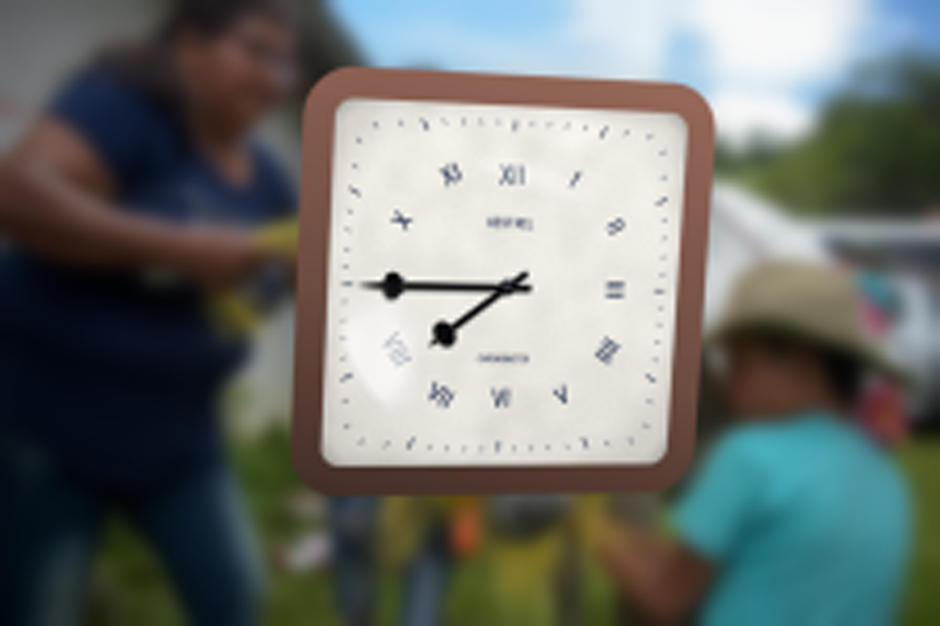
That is h=7 m=45
